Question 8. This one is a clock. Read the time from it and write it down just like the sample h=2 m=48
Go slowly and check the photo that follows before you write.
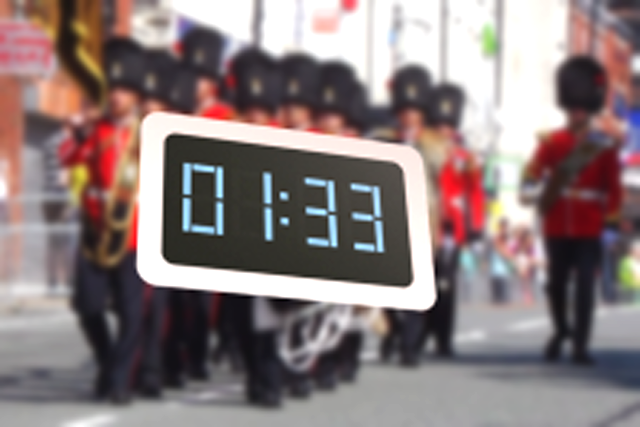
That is h=1 m=33
